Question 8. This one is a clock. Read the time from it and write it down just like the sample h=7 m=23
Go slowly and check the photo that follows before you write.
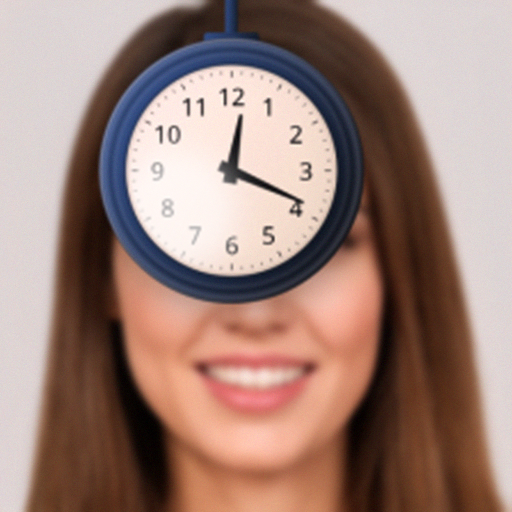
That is h=12 m=19
